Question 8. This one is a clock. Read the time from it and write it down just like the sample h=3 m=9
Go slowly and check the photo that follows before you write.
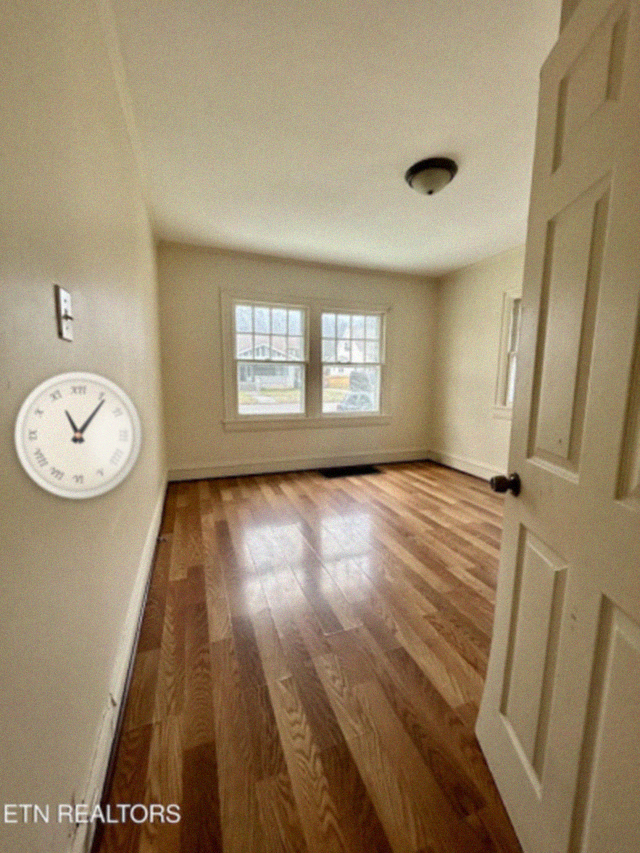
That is h=11 m=6
